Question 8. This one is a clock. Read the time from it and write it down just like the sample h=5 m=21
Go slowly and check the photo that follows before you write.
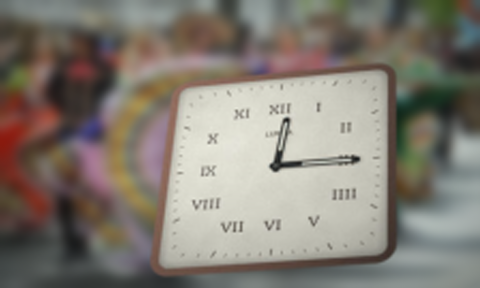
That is h=12 m=15
